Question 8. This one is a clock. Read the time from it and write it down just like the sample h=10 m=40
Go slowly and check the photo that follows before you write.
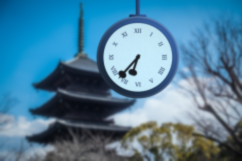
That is h=6 m=37
